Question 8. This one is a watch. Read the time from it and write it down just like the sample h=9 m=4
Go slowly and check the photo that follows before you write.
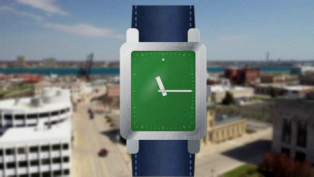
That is h=11 m=15
